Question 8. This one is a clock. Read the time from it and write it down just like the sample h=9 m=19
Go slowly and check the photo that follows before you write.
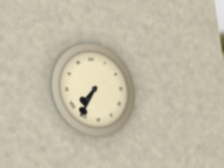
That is h=7 m=36
